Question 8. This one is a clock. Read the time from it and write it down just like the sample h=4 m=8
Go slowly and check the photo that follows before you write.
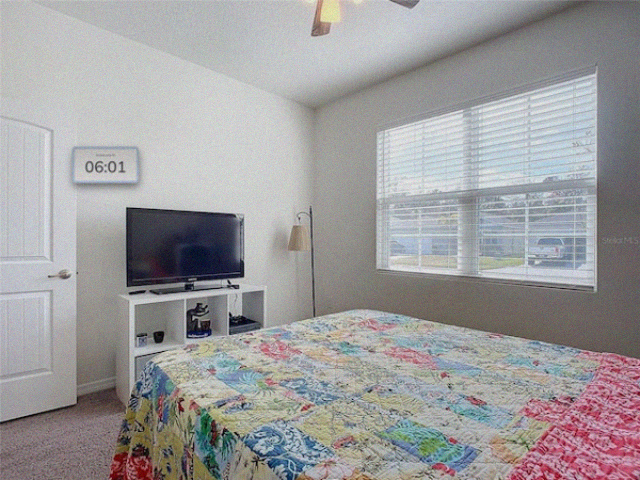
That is h=6 m=1
